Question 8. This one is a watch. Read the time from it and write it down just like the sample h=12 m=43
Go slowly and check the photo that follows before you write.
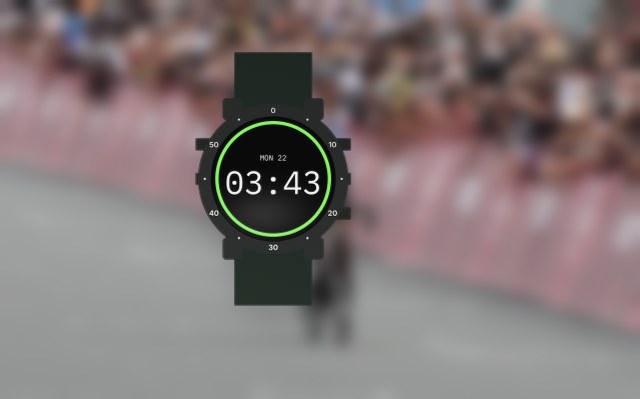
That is h=3 m=43
